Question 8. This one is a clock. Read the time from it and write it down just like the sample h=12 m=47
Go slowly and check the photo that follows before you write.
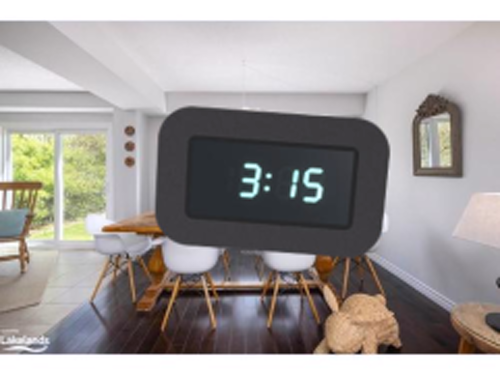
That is h=3 m=15
